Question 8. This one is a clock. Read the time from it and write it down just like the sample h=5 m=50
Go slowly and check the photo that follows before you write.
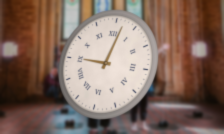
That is h=9 m=2
